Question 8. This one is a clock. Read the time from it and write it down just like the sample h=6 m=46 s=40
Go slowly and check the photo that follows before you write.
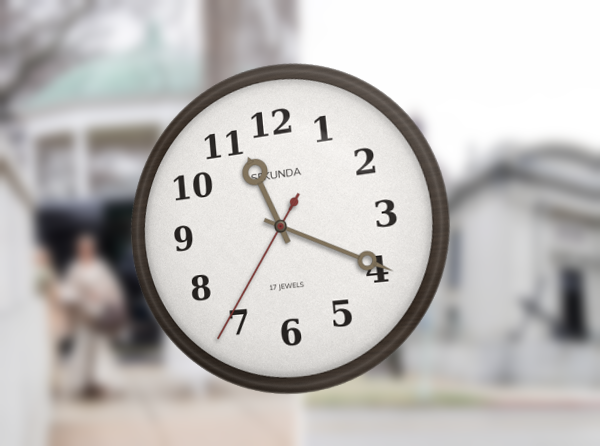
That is h=11 m=19 s=36
